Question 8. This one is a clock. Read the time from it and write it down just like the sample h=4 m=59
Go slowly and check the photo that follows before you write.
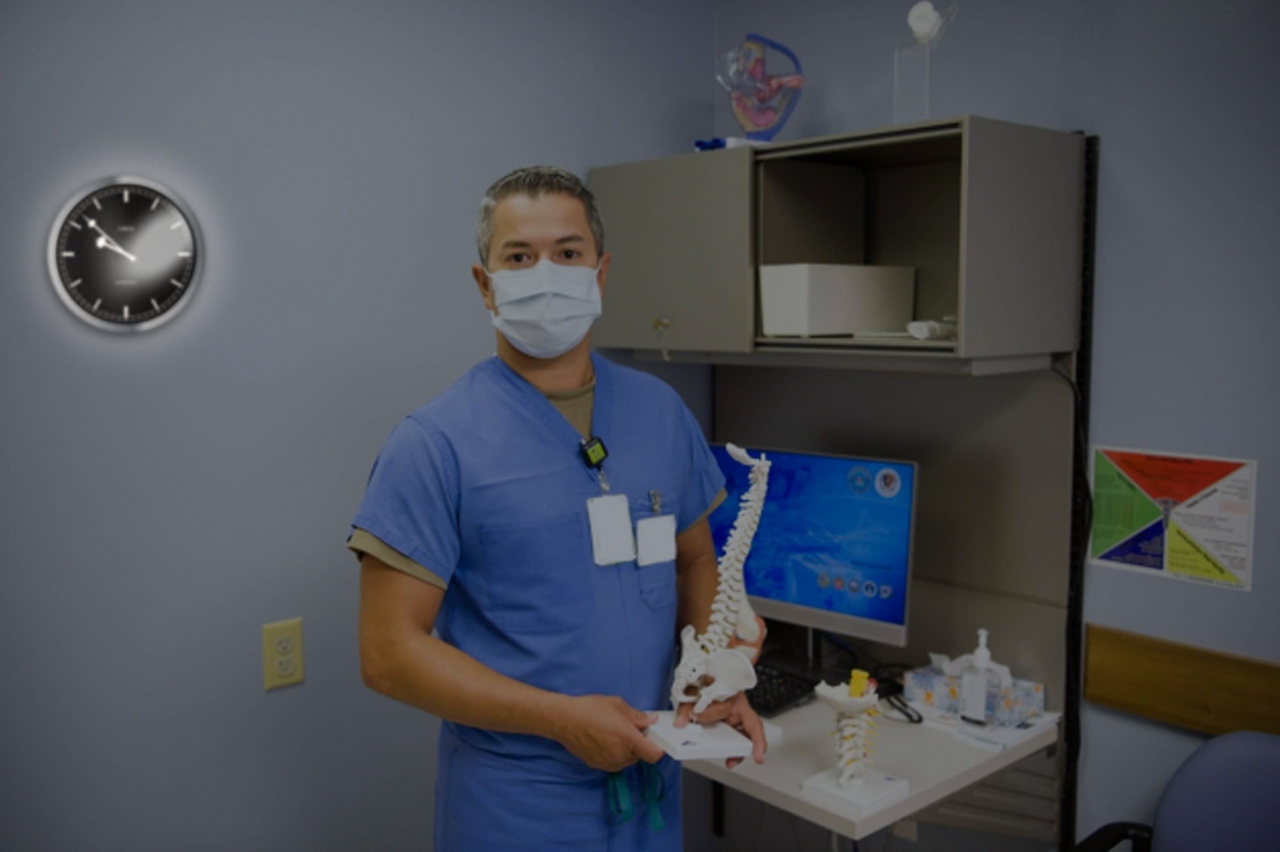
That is h=9 m=52
